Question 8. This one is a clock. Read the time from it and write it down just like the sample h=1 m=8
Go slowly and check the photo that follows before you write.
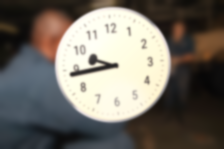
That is h=9 m=44
